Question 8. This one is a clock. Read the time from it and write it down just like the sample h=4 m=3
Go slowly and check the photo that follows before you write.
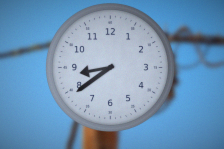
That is h=8 m=39
